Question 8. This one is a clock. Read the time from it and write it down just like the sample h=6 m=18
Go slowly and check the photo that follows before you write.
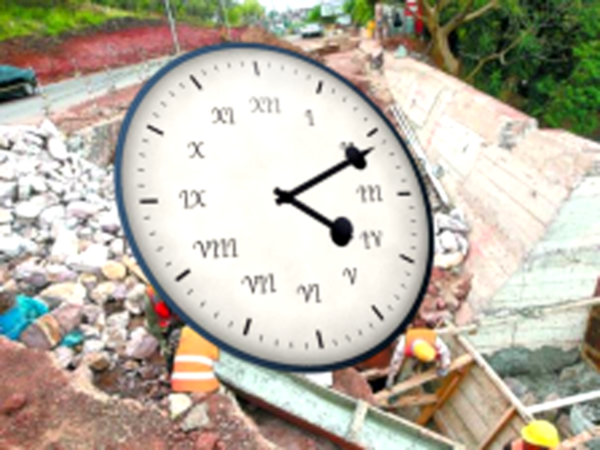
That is h=4 m=11
